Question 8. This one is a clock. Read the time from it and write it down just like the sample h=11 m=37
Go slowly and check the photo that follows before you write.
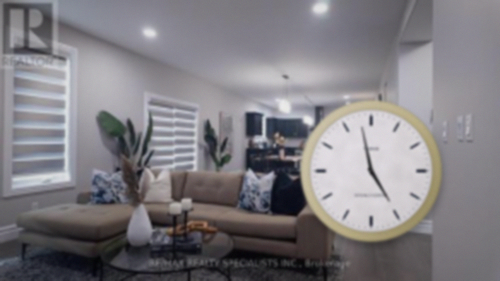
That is h=4 m=58
